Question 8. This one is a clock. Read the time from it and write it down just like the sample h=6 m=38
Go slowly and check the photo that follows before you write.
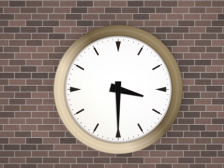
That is h=3 m=30
